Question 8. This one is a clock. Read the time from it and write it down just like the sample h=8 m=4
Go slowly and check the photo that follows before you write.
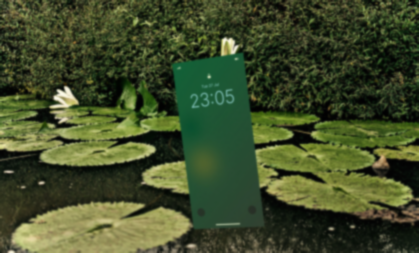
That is h=23 m=5
